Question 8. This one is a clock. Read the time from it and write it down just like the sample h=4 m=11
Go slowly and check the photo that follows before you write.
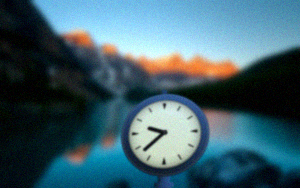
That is h=9 m=38
